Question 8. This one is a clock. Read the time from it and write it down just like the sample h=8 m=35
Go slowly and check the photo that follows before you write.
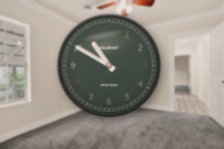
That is h=10 m=50
